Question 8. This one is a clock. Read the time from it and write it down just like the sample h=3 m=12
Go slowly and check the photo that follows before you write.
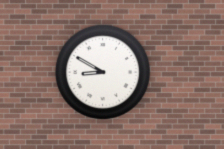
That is h=8 m=50
